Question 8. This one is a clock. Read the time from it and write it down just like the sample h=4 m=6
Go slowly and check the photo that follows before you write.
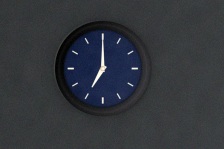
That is h=7 m=0
